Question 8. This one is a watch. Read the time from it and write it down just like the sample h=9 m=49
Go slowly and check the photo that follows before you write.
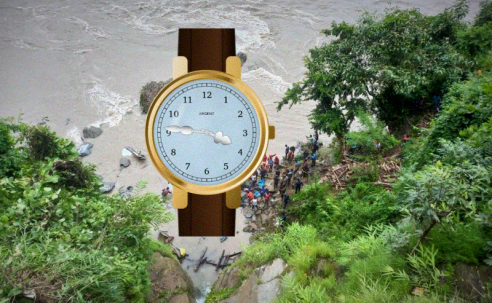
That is h=3 m=46
